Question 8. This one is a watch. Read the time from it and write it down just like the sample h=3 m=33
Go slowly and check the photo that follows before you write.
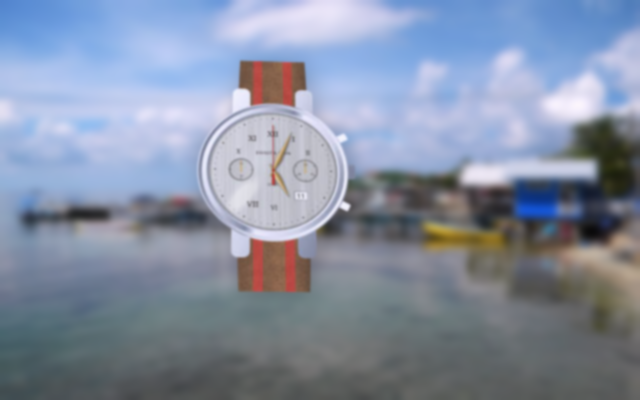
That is h=5 m=4
